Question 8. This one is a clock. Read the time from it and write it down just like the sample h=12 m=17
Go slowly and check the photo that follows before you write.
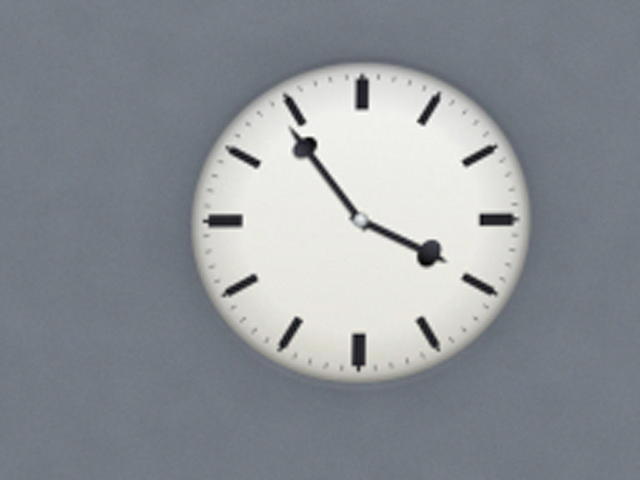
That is h=3 m=54
